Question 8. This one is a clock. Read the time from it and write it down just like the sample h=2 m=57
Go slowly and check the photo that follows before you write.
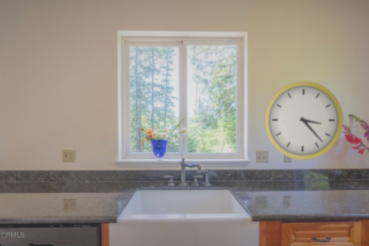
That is h=3 m=23
